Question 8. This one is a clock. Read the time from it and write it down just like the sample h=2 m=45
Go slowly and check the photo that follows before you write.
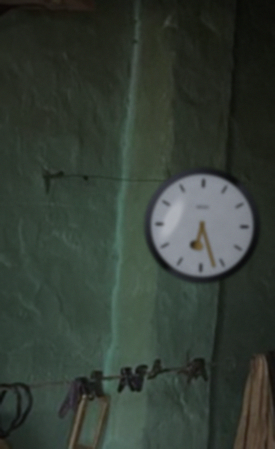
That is h=6 m=27
